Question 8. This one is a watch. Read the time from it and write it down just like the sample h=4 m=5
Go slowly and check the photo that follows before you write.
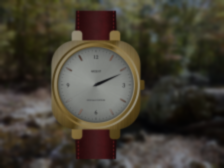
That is h=2 m=11
